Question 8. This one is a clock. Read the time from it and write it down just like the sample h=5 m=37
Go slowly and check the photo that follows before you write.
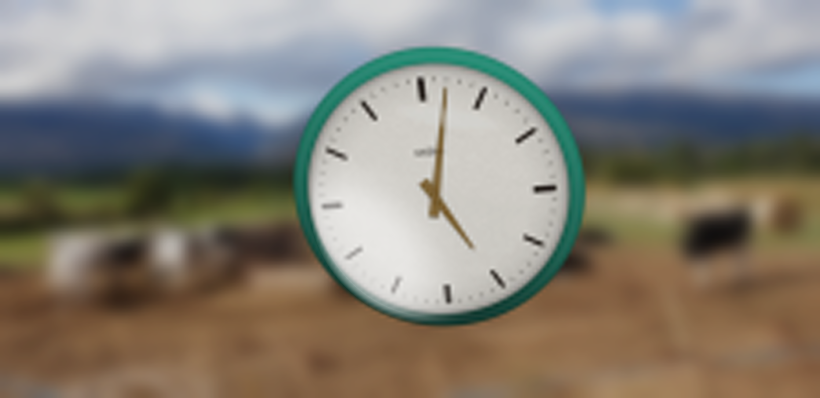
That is h=5 m=2
